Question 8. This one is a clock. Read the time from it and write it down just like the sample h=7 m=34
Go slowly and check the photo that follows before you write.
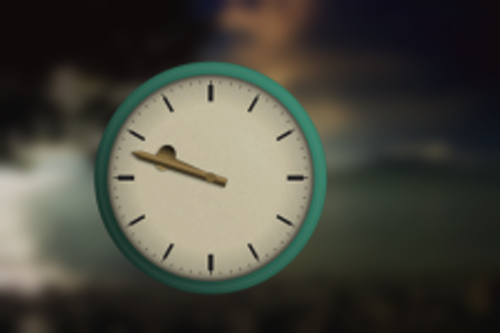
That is h=9 m=48
